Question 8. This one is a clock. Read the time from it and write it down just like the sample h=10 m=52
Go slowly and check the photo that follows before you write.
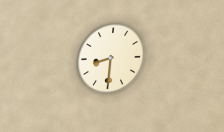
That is h=8 m=30
